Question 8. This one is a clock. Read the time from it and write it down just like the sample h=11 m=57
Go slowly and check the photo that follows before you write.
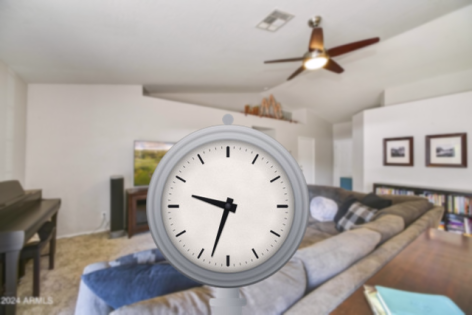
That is h=9 m=33
